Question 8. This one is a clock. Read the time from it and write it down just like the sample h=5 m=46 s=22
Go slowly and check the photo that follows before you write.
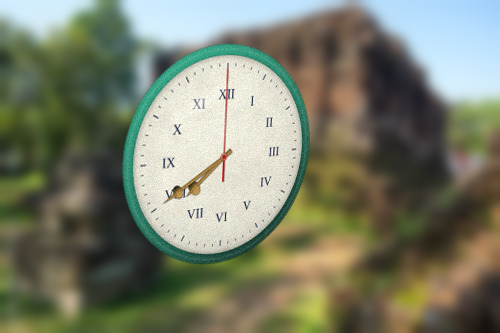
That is h=7 m=40 s=0
